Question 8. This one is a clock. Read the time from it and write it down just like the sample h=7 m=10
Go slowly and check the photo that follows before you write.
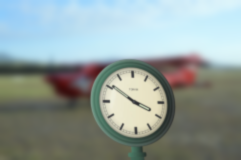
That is h=3 m=51
